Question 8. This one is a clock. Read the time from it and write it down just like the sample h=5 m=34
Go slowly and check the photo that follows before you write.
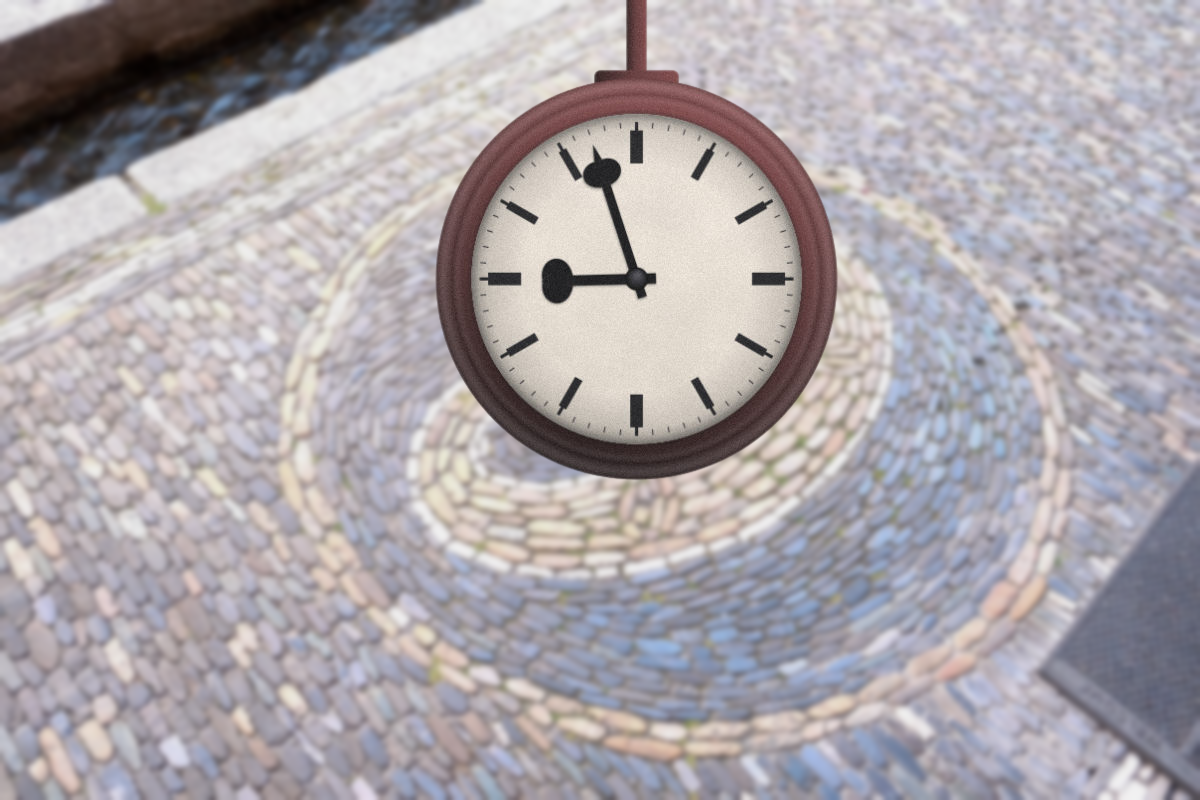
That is h=8 m=57
